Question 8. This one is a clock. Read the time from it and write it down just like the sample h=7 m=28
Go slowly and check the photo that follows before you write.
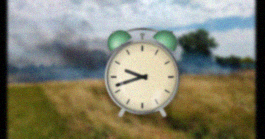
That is h=9 m=42
